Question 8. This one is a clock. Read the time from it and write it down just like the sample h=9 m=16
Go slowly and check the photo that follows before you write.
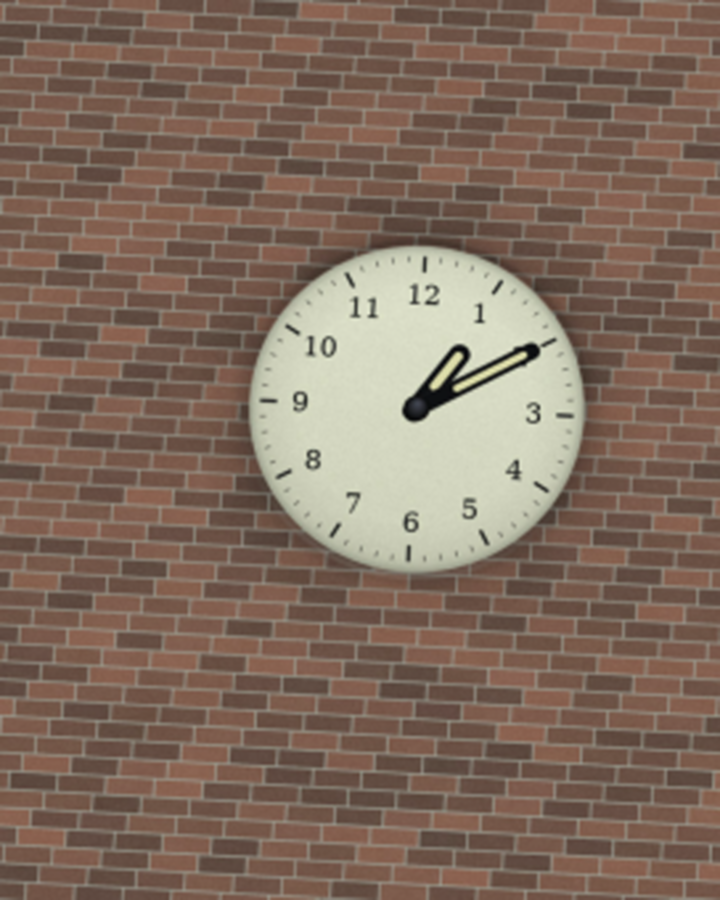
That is h=1 m=10
